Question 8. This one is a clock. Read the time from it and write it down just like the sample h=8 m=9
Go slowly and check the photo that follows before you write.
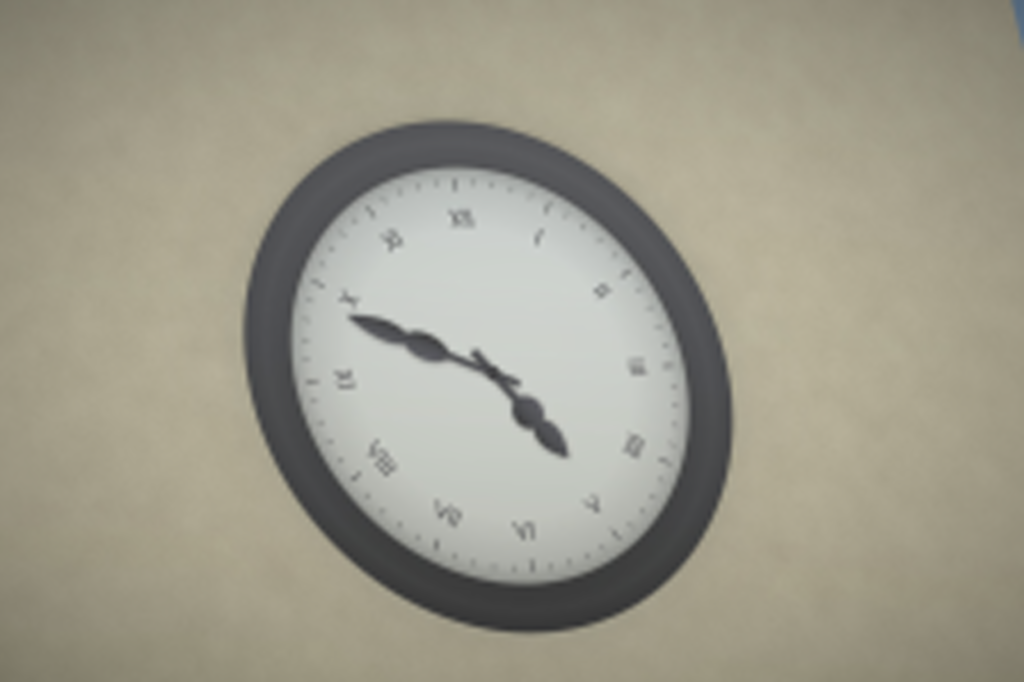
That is h=4 m=49
